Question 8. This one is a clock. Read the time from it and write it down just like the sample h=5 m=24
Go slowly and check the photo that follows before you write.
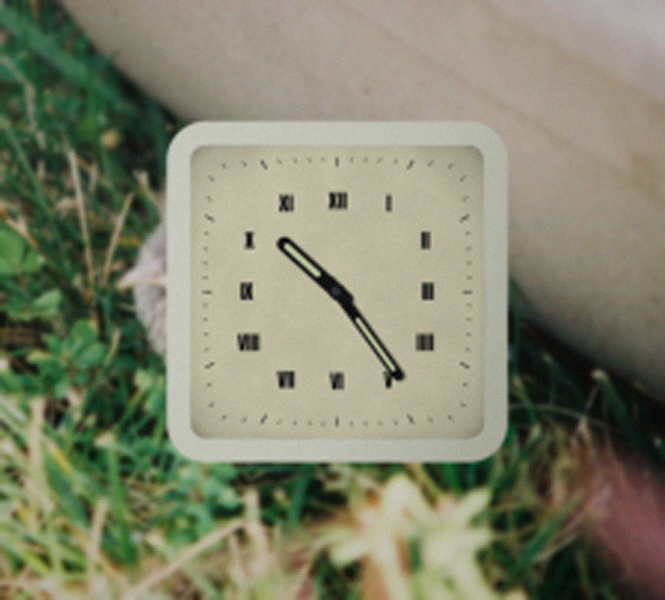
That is h=10 m=24
